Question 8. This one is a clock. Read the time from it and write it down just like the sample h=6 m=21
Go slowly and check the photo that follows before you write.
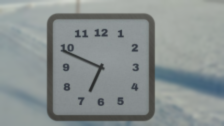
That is h=6 m=49
